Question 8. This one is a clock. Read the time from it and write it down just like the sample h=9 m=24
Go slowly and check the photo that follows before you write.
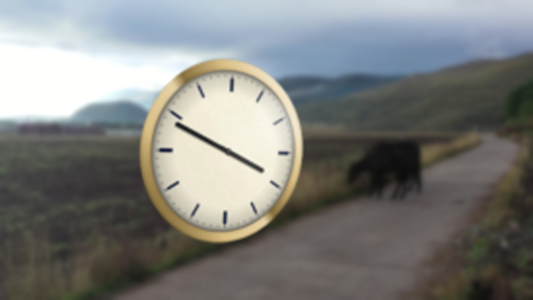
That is h=3 m=49
